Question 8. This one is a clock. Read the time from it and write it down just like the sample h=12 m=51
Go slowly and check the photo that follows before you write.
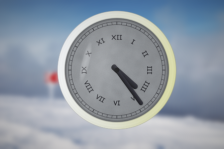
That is h=4 m=24
